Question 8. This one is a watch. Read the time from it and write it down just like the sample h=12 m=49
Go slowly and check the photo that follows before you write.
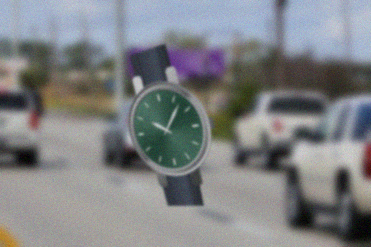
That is h=10 m=7
